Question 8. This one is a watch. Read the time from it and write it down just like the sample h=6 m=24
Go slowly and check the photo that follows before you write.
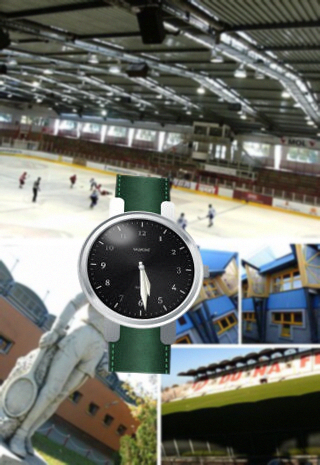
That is h=5 m=29
